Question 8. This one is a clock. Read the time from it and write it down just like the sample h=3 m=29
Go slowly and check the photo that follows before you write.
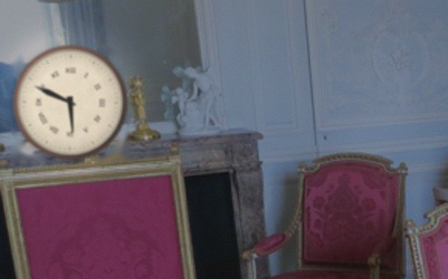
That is h=5 m=49
